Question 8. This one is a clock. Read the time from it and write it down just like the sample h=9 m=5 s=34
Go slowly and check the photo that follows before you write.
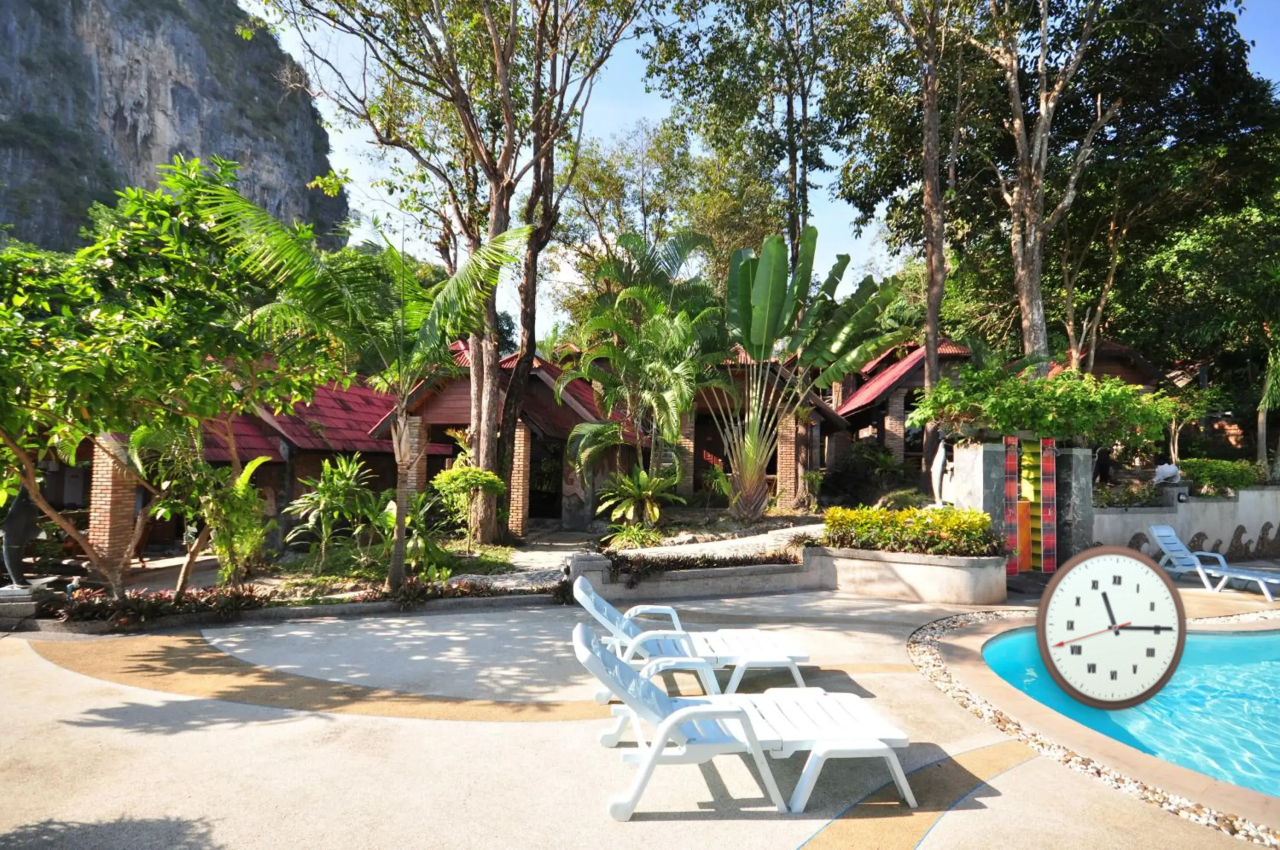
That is h=11 m=14 s=42
